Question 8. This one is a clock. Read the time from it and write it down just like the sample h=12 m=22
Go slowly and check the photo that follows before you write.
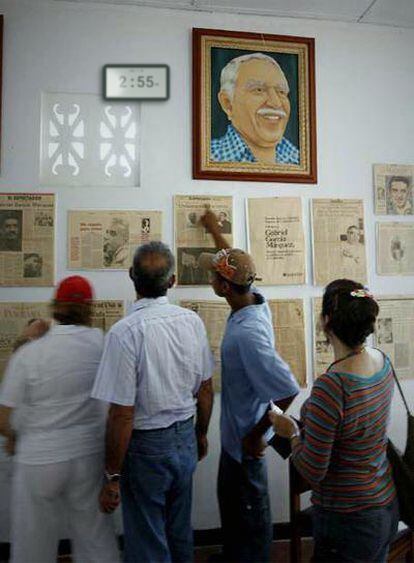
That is h=2 m=55
